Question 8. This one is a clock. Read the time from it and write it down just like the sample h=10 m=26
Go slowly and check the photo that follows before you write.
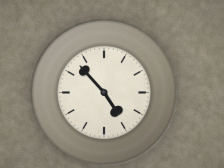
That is h=4 m=53
